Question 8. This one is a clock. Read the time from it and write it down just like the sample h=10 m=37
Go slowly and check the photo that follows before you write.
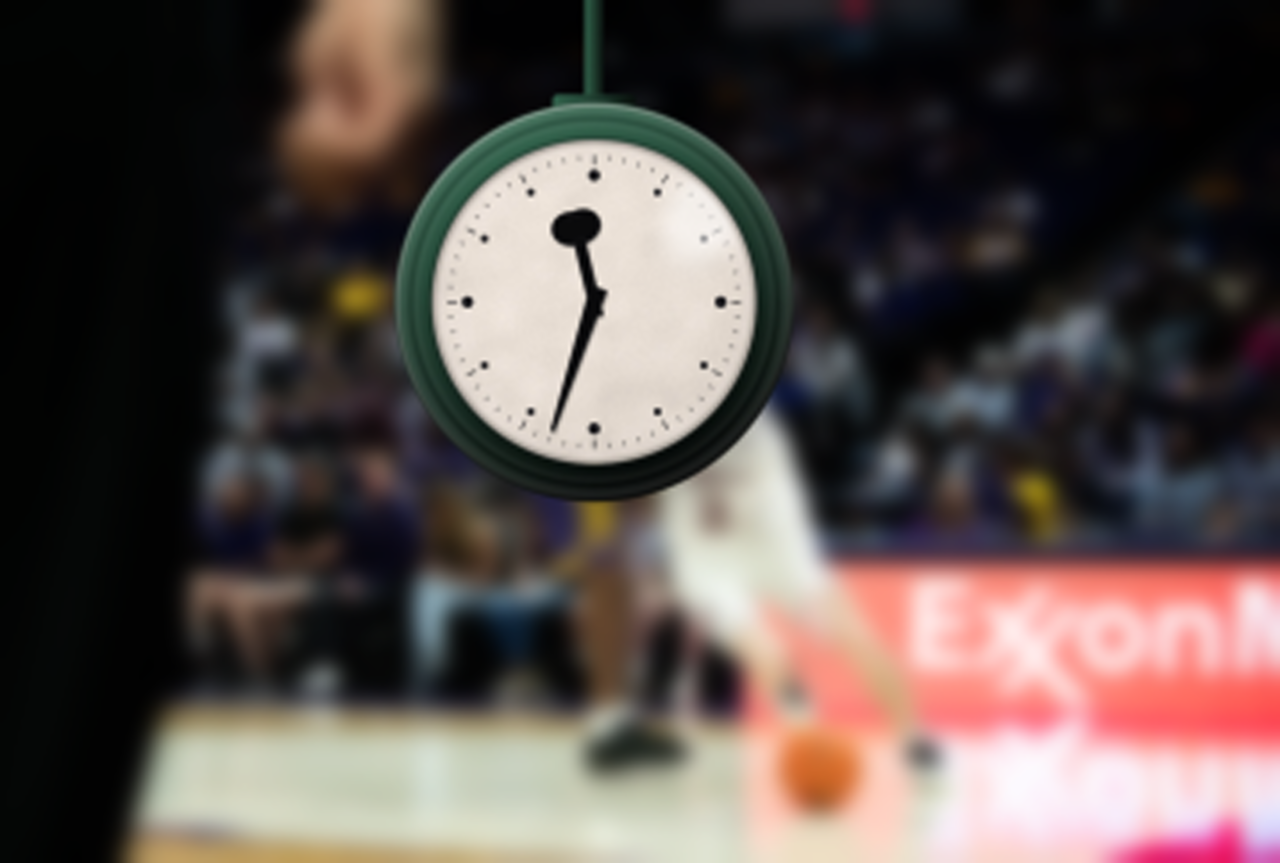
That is h=11 m=33
